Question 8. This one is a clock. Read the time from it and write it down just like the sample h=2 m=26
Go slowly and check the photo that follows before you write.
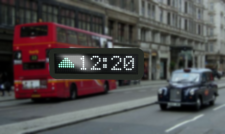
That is h=12 m=20
